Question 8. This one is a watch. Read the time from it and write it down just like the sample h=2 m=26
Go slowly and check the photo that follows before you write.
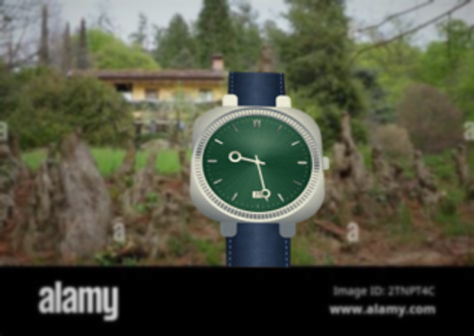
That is h=9 m=28
